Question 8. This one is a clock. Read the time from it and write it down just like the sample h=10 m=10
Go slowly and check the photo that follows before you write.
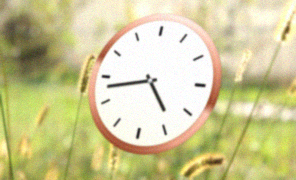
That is h=4 m=43
